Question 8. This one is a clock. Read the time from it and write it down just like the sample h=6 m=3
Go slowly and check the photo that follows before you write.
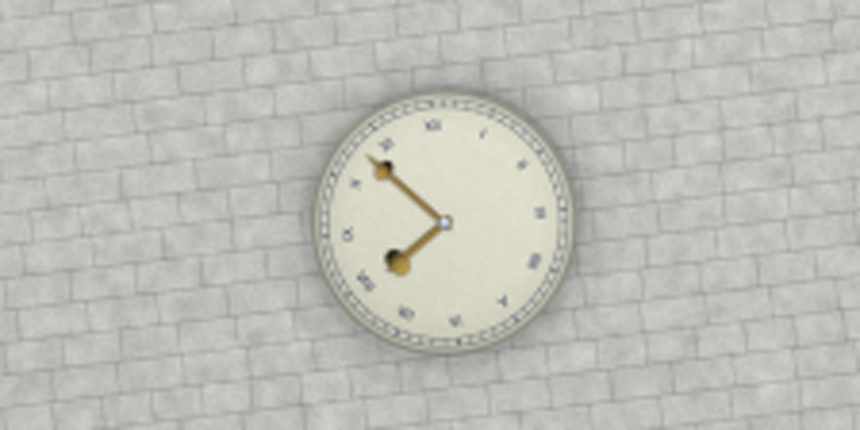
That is h=7 m=53
